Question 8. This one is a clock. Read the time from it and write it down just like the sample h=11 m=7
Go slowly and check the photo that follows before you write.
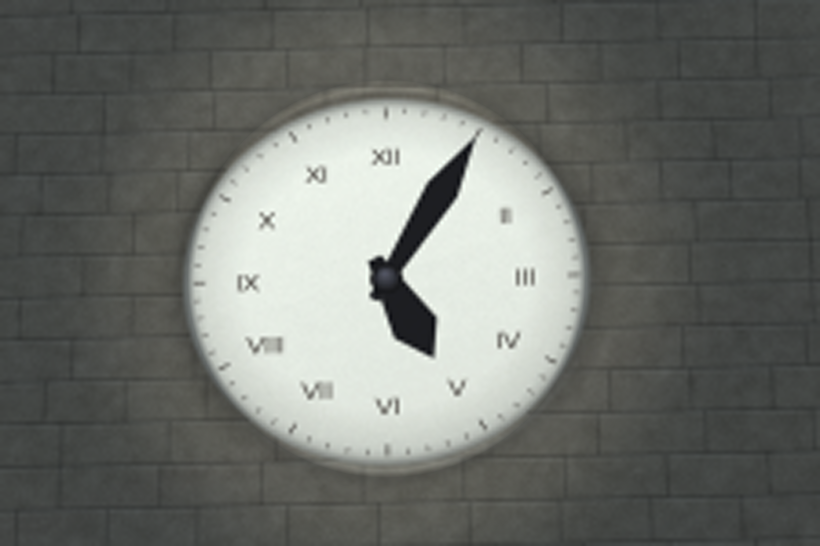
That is h=5 m=5
